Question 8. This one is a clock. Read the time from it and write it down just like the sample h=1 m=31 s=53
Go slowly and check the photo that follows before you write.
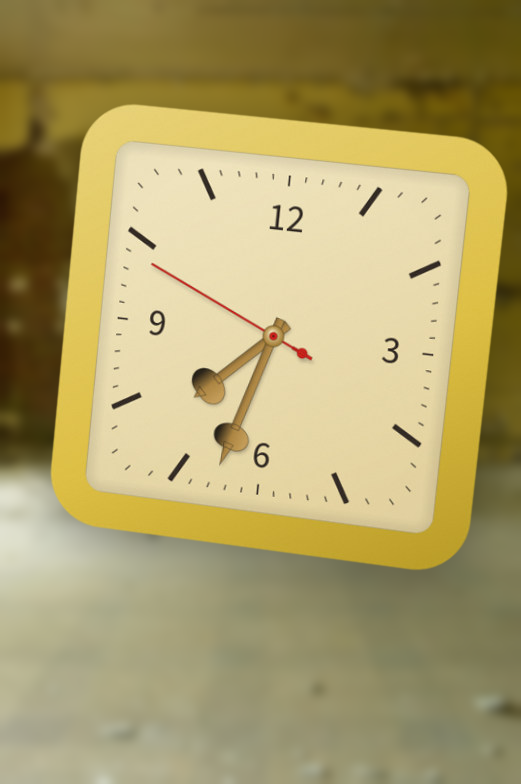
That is h=7 m=32 s=49
